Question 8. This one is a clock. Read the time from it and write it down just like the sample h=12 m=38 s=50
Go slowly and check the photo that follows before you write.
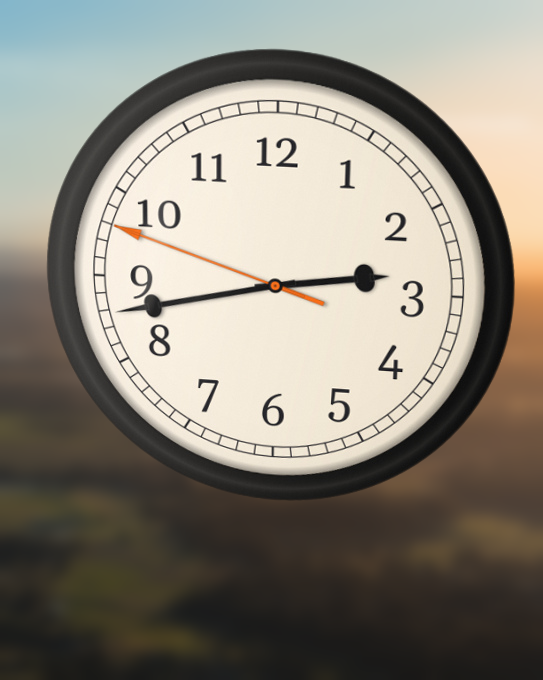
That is h=2 m=42 s=48
